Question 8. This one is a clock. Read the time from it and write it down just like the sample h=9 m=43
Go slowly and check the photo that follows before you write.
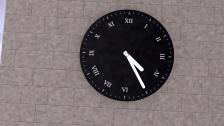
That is h=4 m=25
